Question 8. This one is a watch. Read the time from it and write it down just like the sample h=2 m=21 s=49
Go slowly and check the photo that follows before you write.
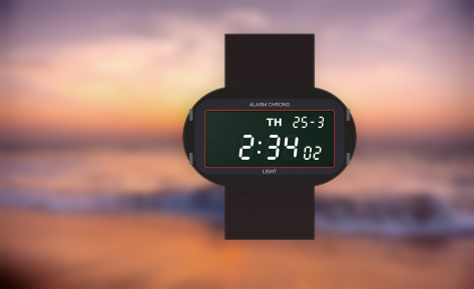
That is h=2 m=34 s=2
